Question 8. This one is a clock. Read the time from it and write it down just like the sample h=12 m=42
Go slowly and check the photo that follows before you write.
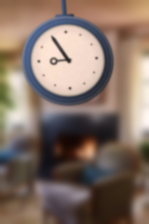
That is h=8 m=55
